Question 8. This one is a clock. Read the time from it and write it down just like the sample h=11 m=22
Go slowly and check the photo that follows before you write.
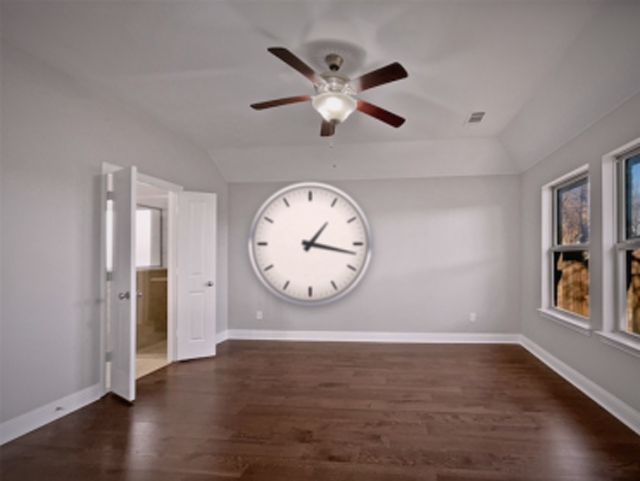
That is h=1 m=17
